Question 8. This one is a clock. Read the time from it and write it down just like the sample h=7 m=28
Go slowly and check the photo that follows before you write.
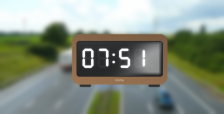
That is h=7 m=51
